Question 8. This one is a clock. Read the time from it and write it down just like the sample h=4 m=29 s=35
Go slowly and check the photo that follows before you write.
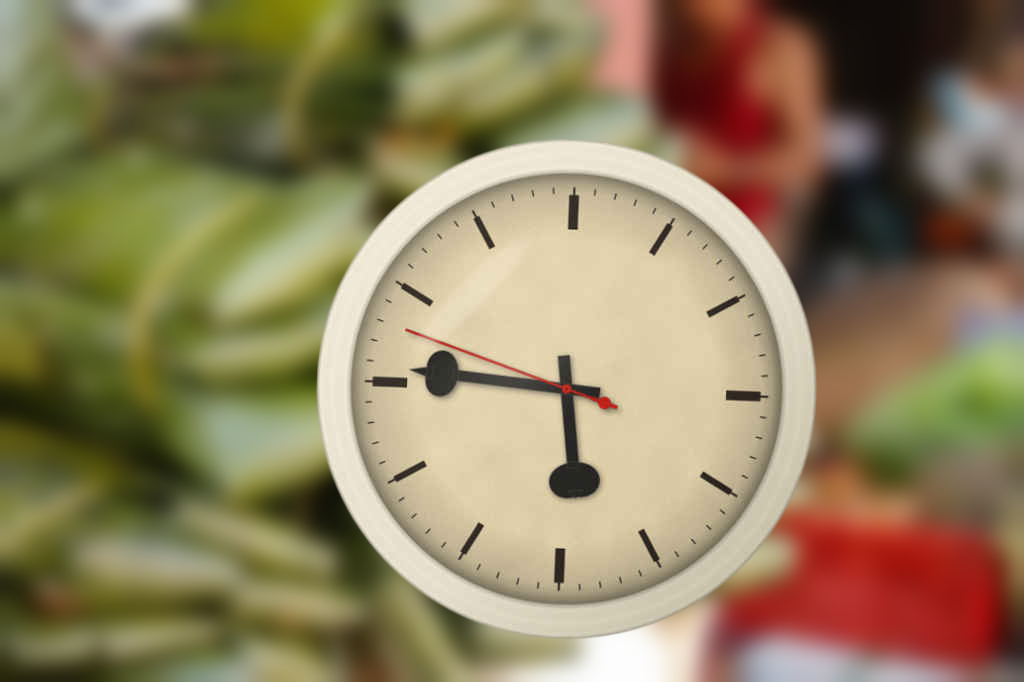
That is h=5 m=45 s=48
